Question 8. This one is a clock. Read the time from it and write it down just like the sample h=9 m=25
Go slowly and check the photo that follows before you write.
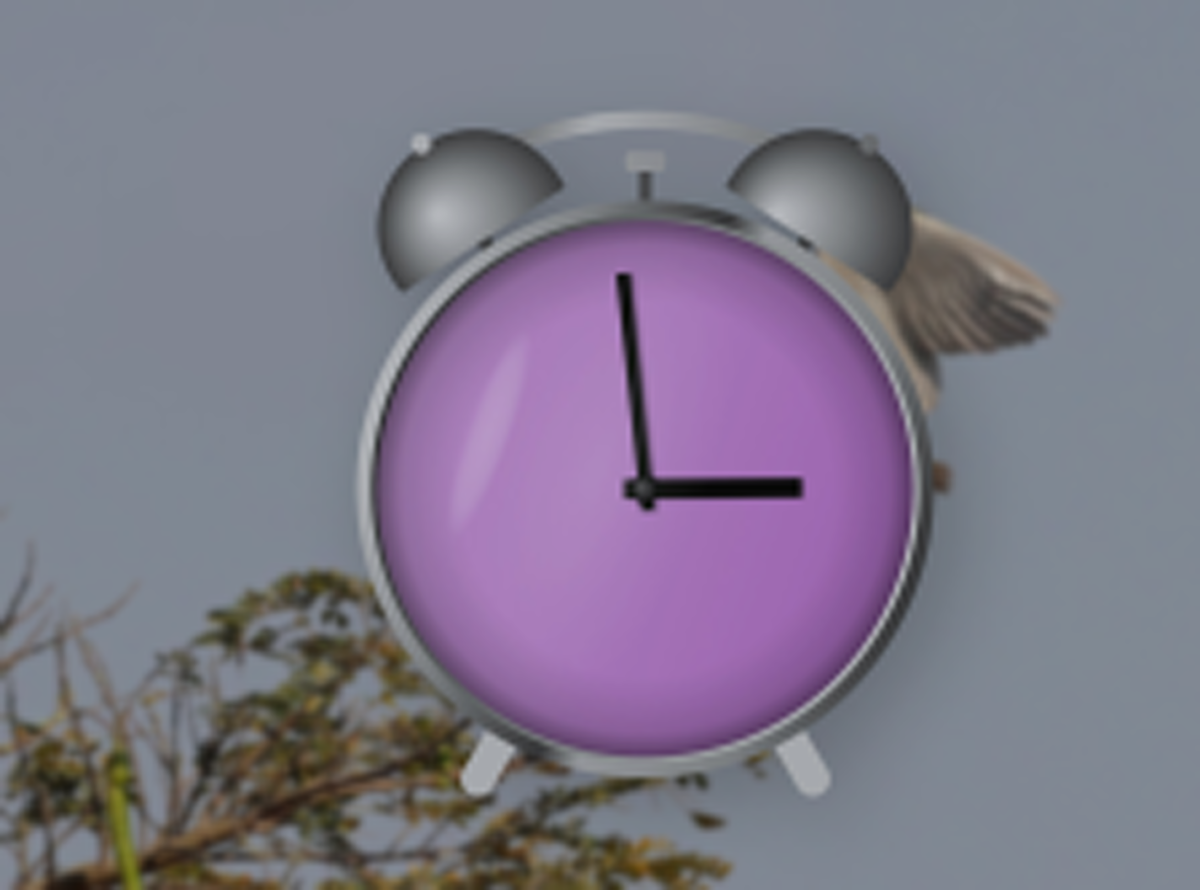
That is h=2 m=59
